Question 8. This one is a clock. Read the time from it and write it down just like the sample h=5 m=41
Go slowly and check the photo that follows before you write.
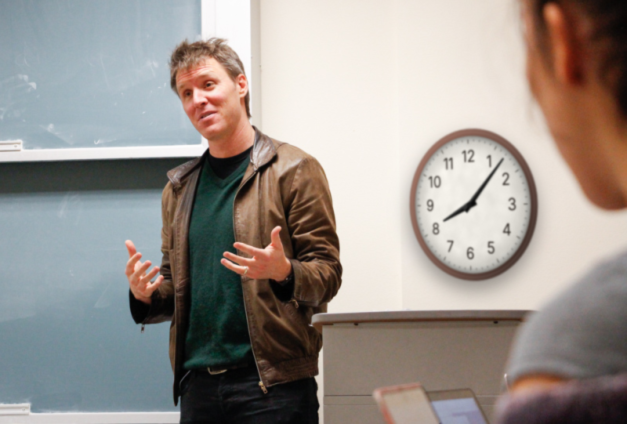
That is h=8 m=7
